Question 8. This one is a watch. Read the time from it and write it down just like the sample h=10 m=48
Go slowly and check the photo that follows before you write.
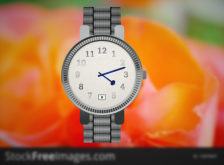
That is h=4 m=12
